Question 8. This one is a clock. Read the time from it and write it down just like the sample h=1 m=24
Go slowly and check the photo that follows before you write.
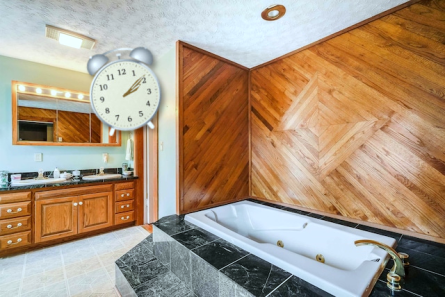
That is h=2 m=9
